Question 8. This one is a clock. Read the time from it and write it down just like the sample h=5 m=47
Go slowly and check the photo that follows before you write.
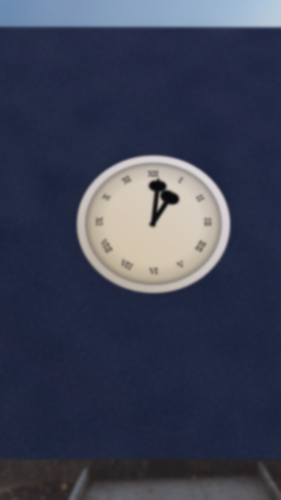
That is h=1 m=1
